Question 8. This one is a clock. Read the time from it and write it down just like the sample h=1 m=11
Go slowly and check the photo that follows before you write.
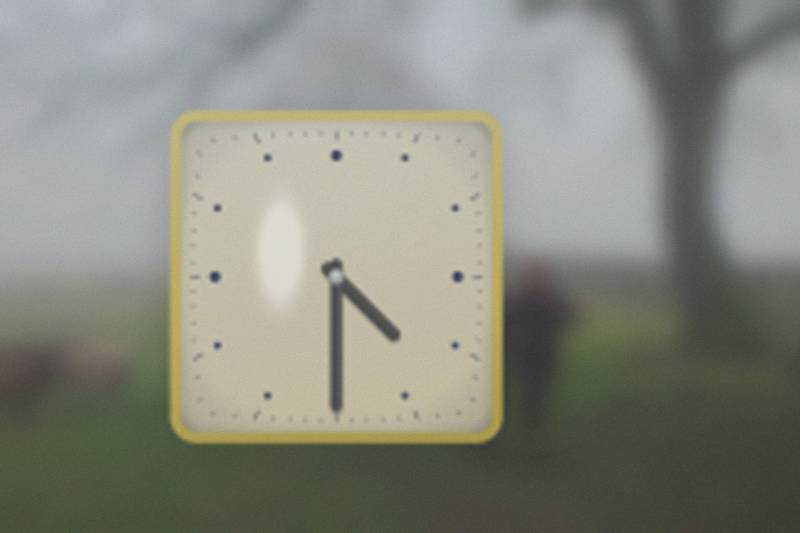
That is h=4 m=30
